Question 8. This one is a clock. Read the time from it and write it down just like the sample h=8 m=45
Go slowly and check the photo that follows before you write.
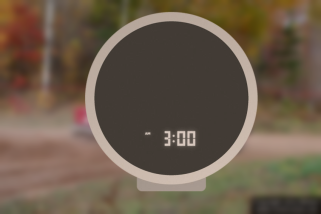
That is h=3 m=0
